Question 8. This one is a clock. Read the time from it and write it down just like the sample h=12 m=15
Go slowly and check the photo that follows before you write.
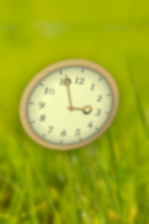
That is h=2 m=56
